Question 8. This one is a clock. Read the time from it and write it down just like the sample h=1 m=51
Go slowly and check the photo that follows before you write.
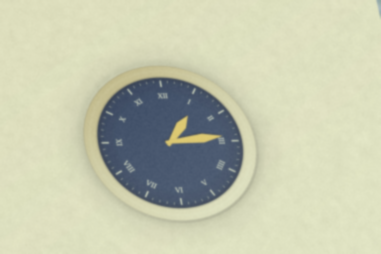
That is h=1 m=14
